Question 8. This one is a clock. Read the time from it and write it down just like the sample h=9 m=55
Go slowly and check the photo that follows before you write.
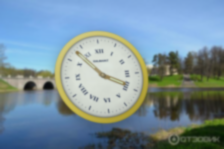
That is h=3 m=53
